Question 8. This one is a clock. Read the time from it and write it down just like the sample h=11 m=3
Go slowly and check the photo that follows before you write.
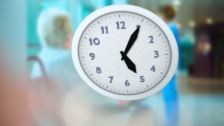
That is h=5 m=5
